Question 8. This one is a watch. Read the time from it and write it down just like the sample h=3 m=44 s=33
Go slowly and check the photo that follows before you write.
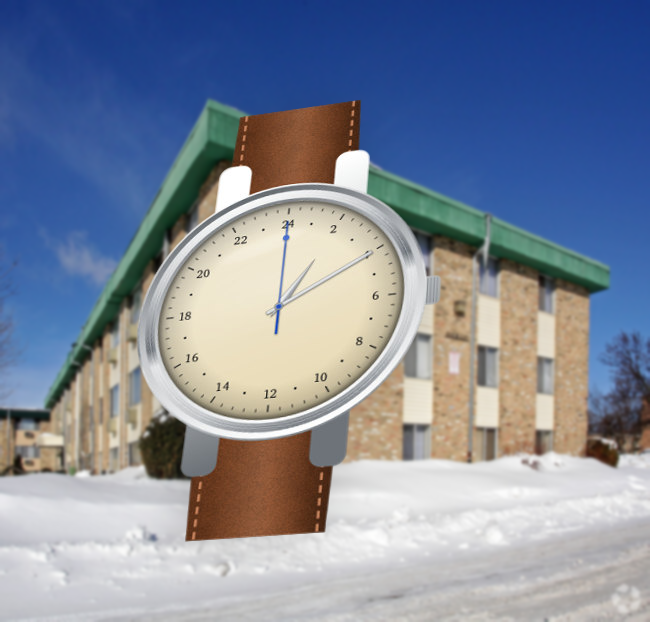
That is h=2 m=10 s=0
